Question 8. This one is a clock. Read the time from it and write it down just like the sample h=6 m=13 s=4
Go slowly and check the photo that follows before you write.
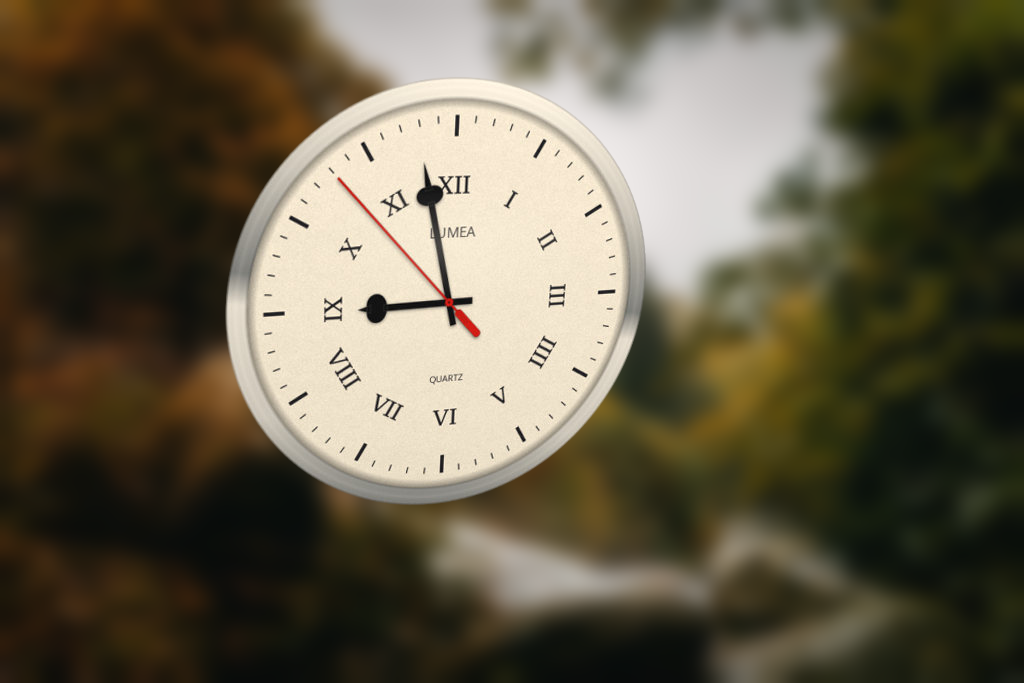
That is h=8 m=57 s=53
